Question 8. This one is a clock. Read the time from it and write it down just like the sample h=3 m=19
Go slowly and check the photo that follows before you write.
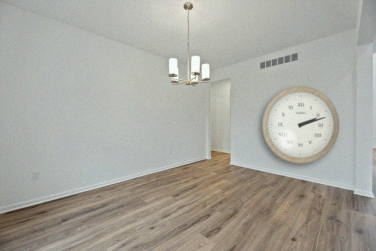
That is h=2 m=12
